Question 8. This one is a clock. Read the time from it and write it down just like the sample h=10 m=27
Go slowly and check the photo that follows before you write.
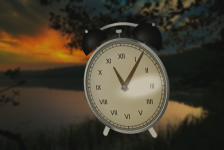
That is h=11 m=6
